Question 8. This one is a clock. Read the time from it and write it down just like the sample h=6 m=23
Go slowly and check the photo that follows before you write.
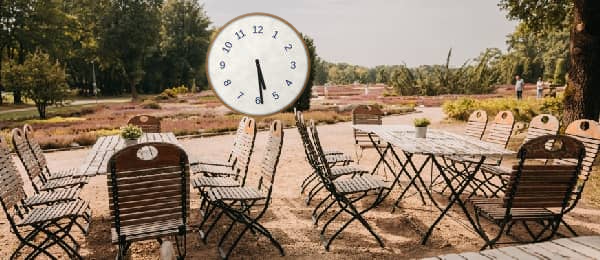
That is h=5 m=29
